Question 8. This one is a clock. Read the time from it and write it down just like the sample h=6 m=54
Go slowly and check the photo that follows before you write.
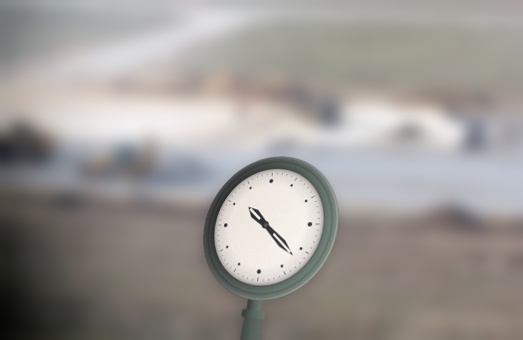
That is h=10 m=22
